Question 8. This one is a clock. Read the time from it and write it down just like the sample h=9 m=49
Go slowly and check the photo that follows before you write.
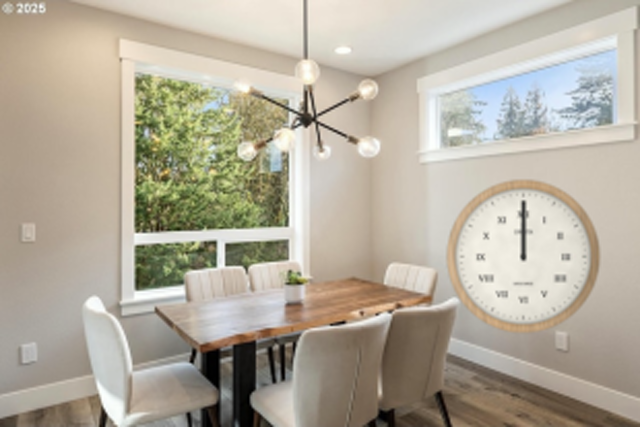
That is h=12 m=0
